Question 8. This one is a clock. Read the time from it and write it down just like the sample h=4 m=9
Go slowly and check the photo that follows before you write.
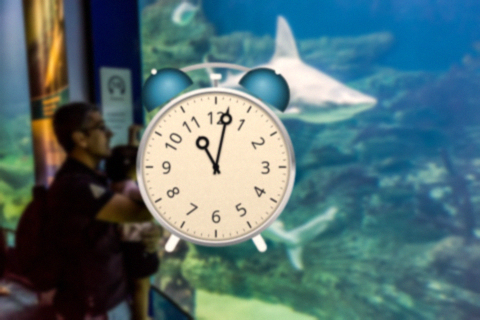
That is h=11 m=2
